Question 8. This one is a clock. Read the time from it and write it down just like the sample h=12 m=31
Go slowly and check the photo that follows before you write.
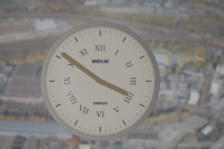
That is h=3 m=51
